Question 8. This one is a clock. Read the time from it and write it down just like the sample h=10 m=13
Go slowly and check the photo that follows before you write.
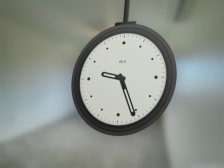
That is h=9 m=26
